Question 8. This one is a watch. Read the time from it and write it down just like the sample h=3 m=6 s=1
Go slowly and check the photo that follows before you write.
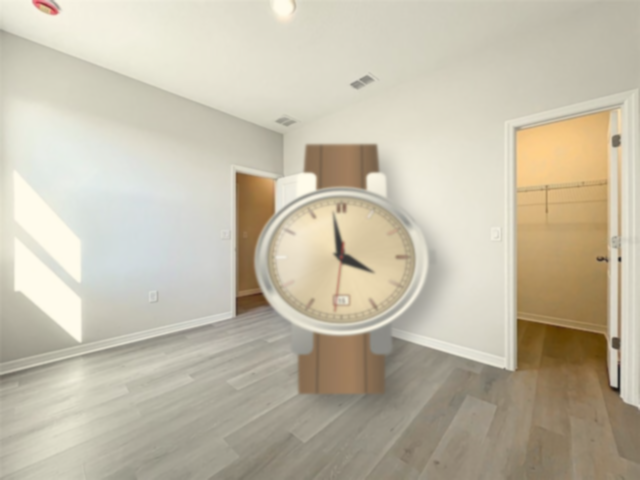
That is h=3 m=58 s=31
